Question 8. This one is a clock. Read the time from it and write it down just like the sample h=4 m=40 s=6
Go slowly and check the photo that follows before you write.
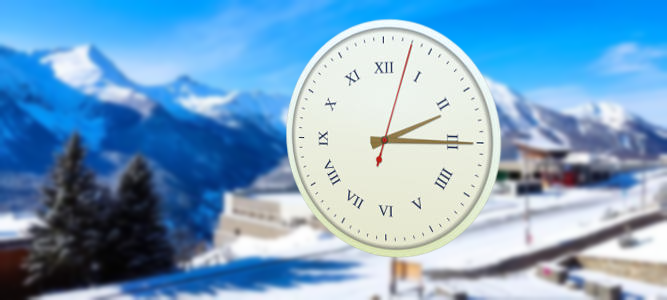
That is h=2 m=15 s=3
